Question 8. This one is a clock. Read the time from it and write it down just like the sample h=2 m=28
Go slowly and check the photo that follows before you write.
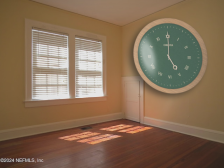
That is h=5 m=0
